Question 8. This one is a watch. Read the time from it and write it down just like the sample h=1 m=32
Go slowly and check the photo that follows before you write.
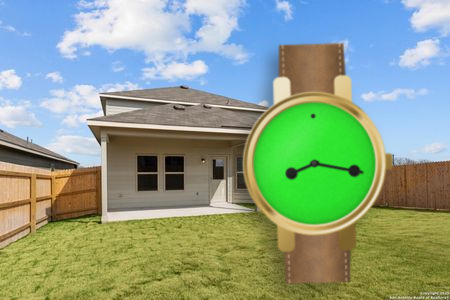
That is h=8 m=17
